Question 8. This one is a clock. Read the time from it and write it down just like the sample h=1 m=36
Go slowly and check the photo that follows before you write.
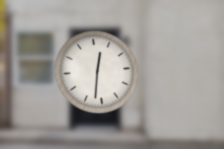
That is h=12 m=32
